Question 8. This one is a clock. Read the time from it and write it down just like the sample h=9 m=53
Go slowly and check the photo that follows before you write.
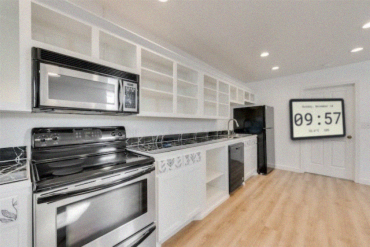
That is h=9 m=57
